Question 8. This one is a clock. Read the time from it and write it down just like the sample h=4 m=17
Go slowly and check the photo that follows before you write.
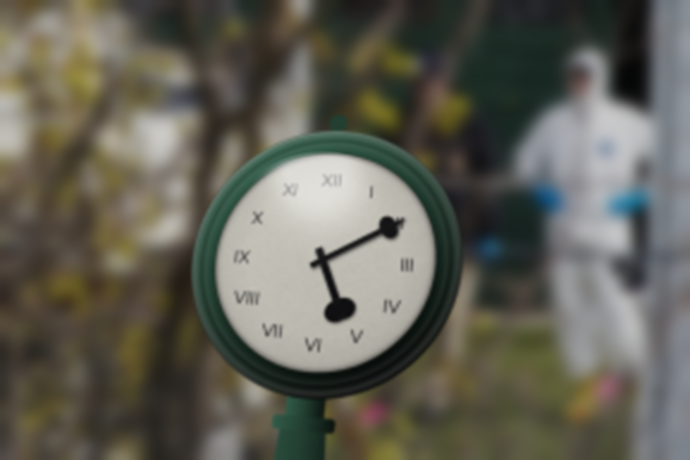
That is h=5 m=10
